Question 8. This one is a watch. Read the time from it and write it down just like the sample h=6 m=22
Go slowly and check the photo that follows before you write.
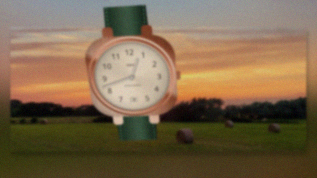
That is h=12 m=42
